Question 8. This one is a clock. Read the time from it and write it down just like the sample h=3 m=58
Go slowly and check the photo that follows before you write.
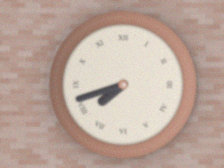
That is h=7 m=42
